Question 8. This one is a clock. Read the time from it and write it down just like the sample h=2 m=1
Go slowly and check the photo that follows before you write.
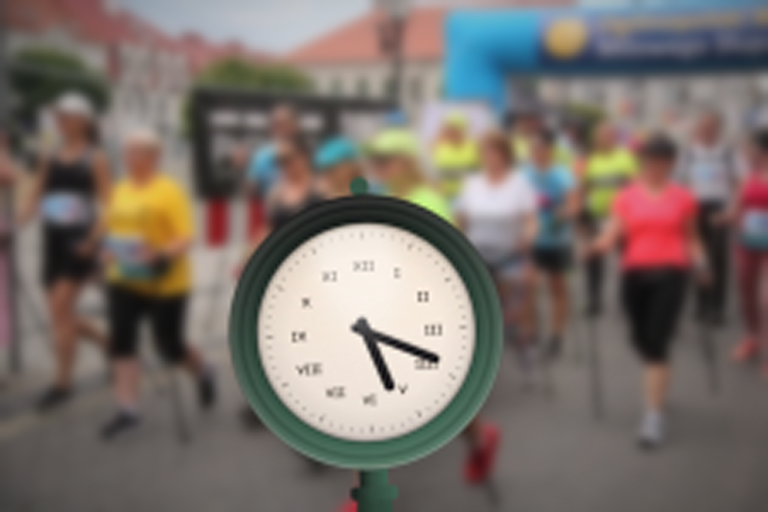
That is h=5 m=19
